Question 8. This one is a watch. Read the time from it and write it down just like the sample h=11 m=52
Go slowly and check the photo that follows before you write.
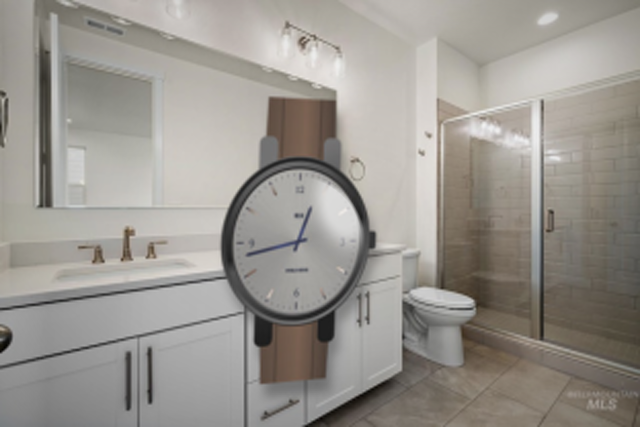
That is h=12 m=43
